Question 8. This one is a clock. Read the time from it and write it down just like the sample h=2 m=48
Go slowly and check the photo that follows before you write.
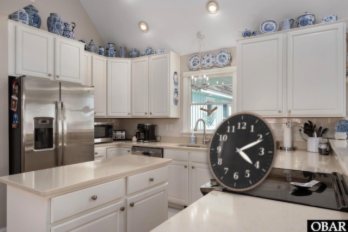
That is h=4 m=11
